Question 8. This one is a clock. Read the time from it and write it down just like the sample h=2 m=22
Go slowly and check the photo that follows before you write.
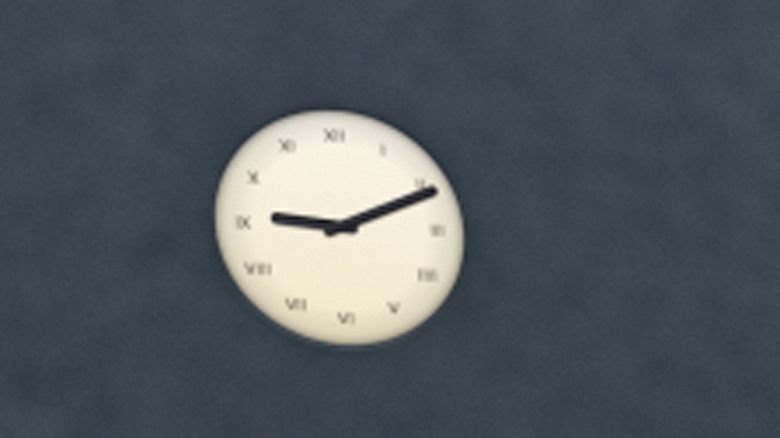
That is h=9 m=11
